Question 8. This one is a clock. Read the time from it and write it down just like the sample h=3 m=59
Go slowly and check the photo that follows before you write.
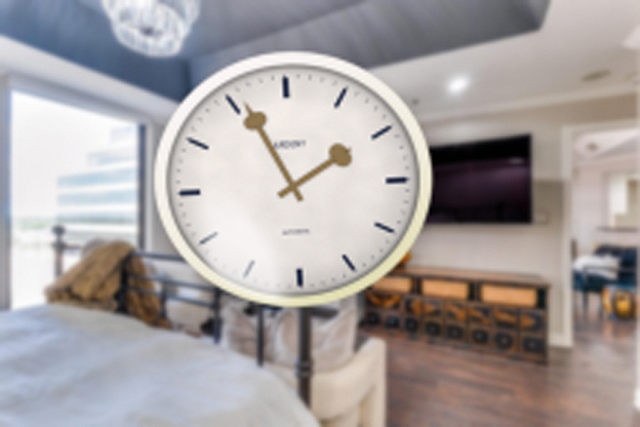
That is h=1 m=56
